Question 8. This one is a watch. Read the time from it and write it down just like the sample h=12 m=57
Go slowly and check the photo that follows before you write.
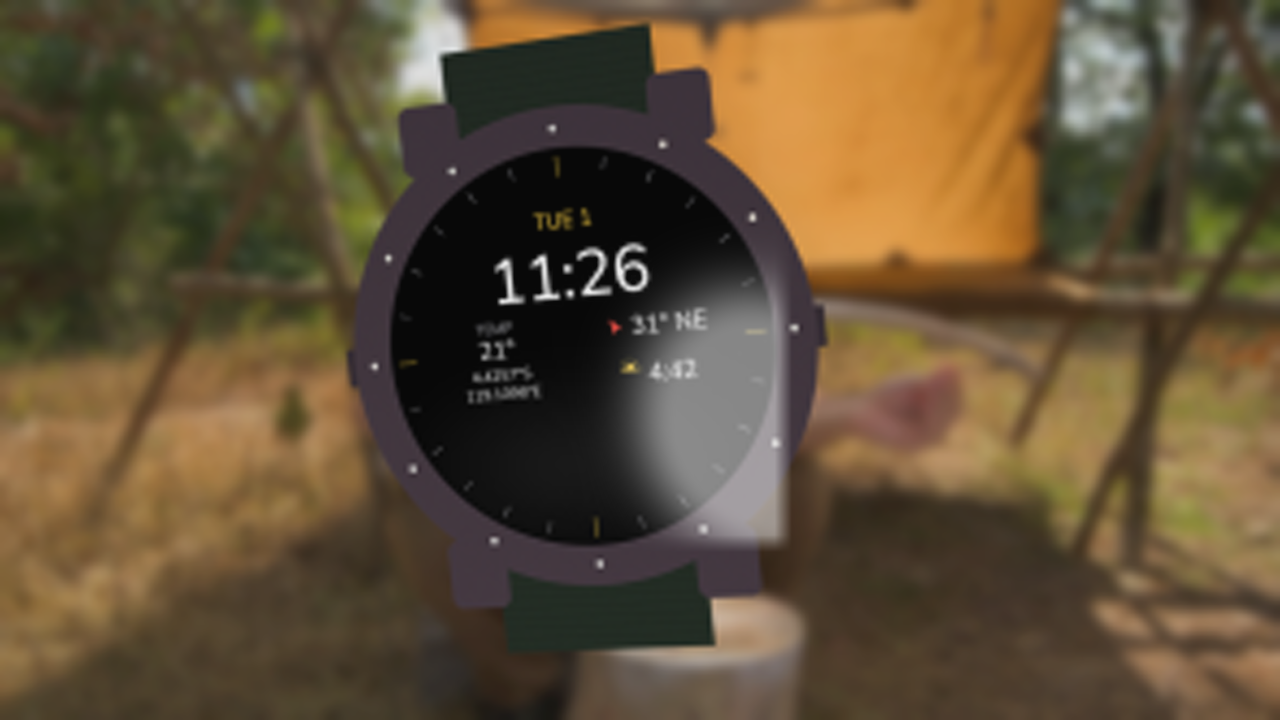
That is h=11 m=26
